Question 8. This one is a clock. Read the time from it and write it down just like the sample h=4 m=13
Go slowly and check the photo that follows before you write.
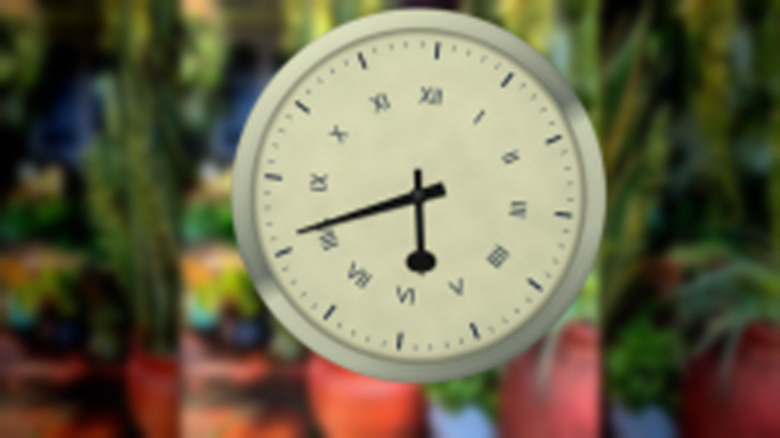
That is h=5 m=41
